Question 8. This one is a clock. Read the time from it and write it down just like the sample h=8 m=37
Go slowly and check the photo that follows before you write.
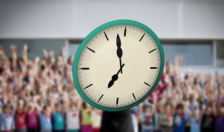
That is h=6 m=58
